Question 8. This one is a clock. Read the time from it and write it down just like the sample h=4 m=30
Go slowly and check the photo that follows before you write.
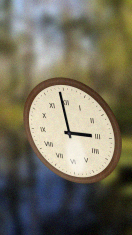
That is h=2 m=59
